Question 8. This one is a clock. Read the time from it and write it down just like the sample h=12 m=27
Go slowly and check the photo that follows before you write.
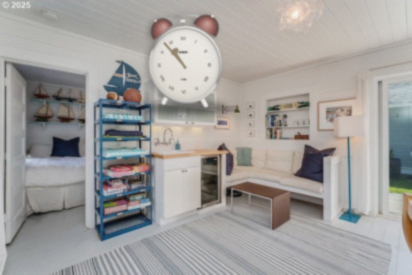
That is h=10 m=53
